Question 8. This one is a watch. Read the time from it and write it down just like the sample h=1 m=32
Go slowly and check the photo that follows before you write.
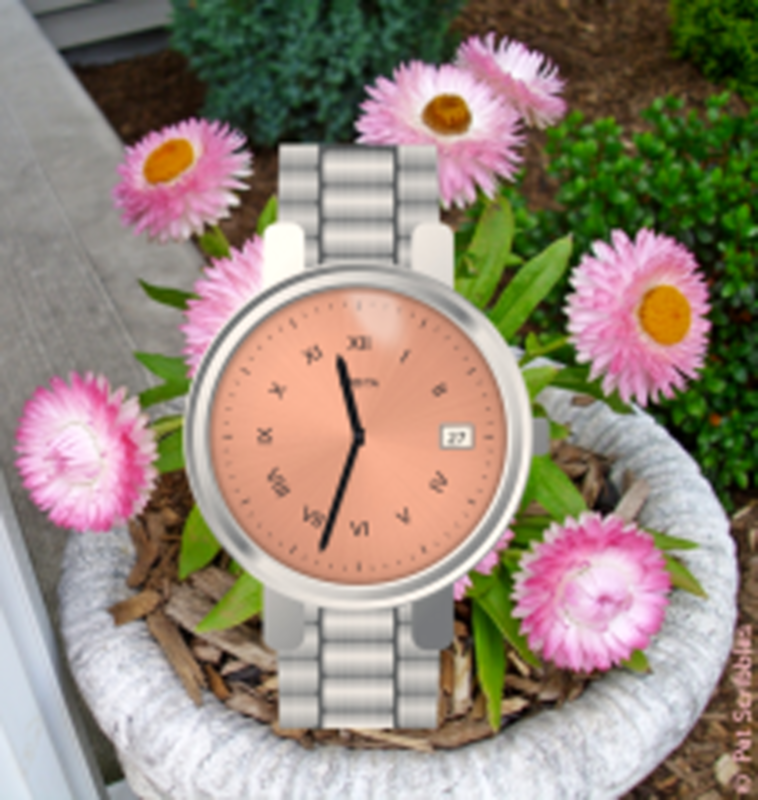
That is h=11 m=33
